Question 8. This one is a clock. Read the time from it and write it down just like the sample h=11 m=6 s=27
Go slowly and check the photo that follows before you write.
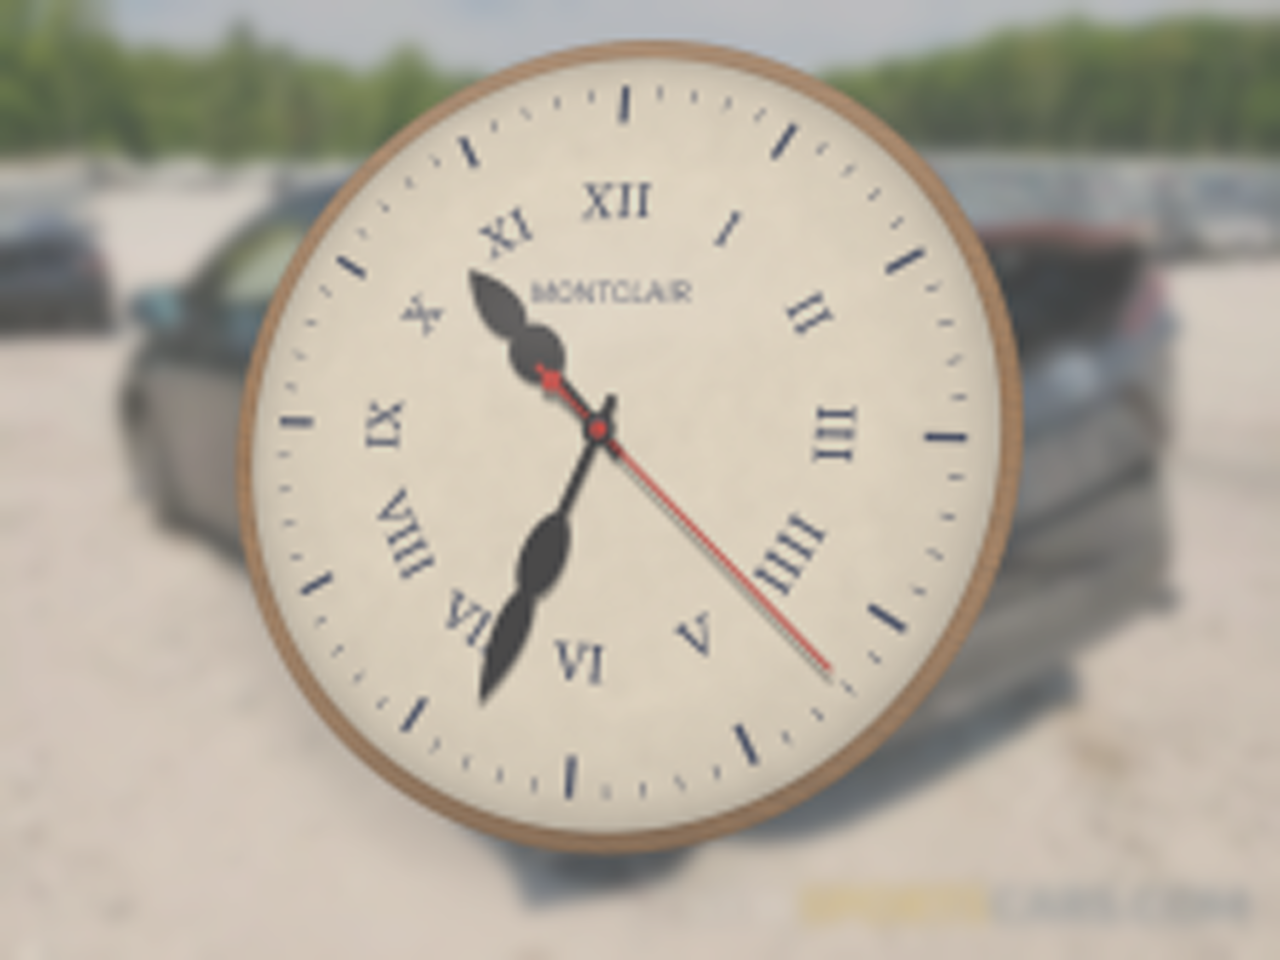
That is h=10 m=33 s=22
